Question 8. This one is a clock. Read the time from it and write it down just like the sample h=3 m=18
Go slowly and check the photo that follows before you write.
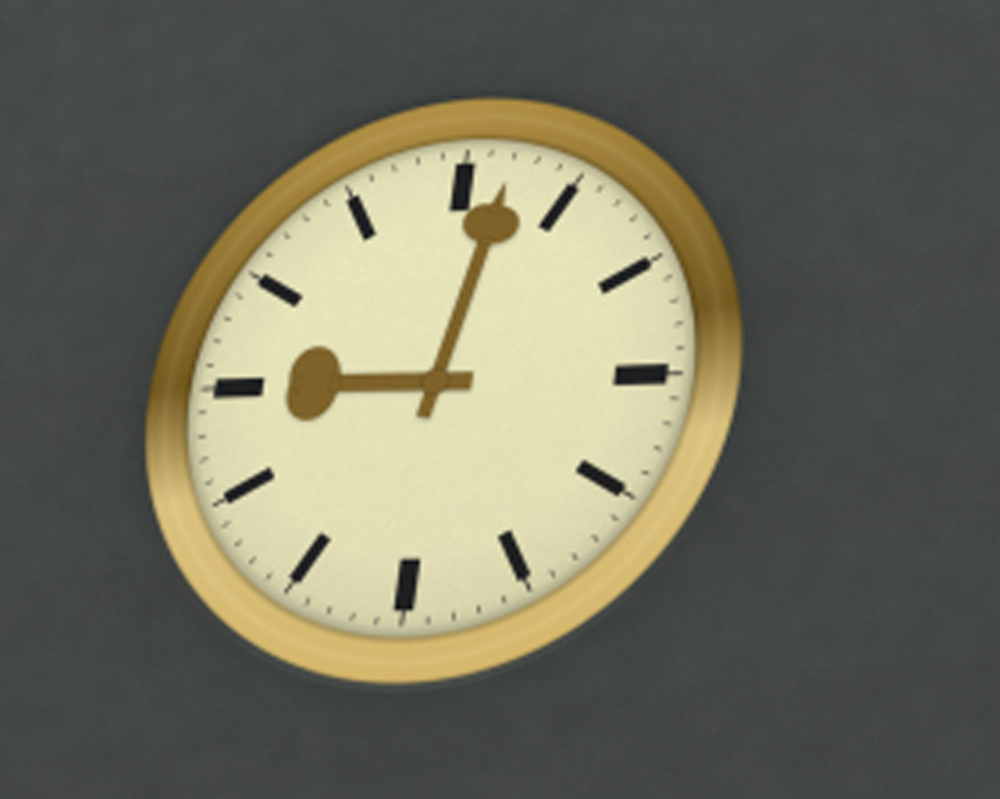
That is h=9 m=2
